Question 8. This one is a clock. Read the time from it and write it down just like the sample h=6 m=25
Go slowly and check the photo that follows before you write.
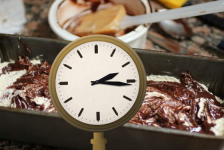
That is h=2 m=16
